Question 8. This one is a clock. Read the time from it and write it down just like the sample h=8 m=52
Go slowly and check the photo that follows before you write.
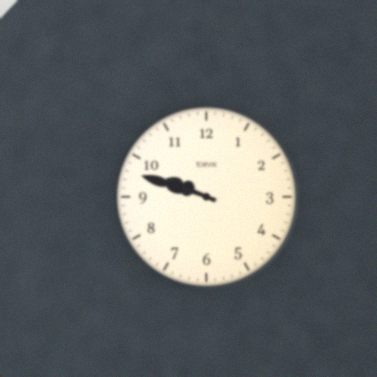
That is h=9 m=48
